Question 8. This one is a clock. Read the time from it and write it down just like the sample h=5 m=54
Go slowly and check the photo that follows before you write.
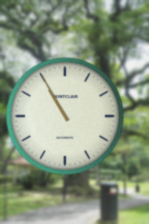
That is h=10 m=55
